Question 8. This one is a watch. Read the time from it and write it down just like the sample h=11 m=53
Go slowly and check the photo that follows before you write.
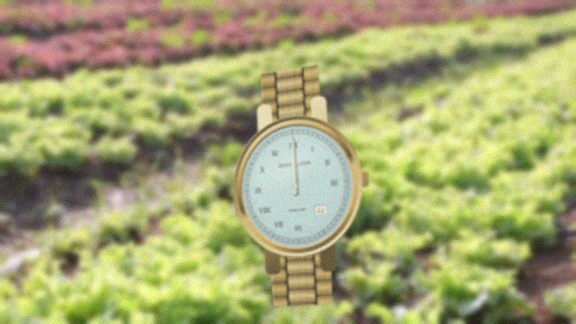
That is h=12 m=0
